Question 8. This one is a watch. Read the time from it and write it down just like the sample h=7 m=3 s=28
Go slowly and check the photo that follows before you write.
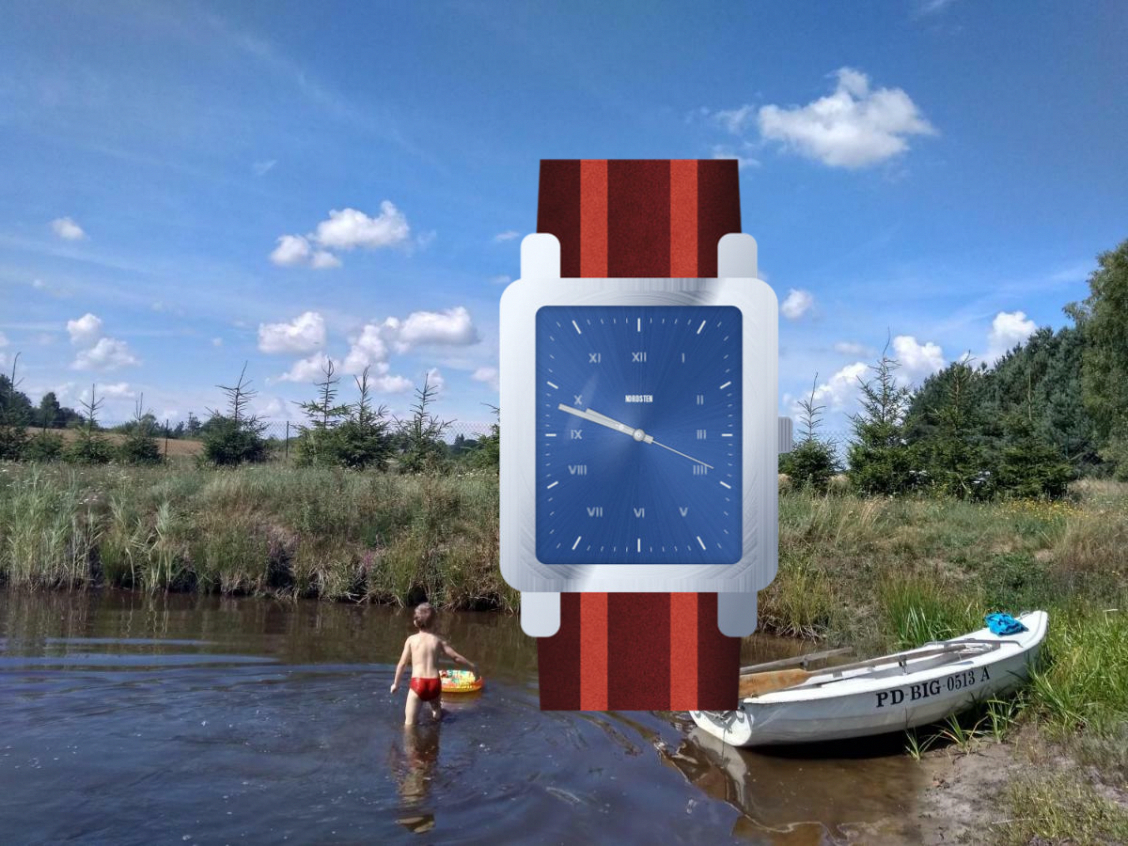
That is h=9 m=48 s=19
